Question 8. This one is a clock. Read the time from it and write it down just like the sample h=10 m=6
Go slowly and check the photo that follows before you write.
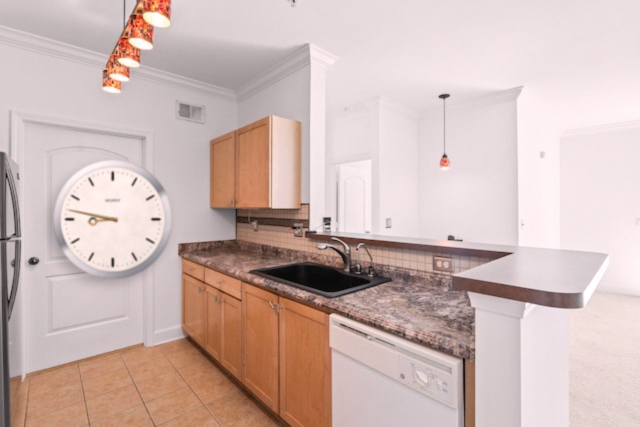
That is h=8 m=47
